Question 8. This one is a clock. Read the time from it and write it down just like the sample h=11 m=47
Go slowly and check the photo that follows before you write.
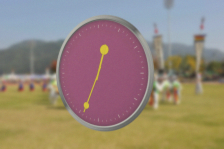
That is h=12 m=34
